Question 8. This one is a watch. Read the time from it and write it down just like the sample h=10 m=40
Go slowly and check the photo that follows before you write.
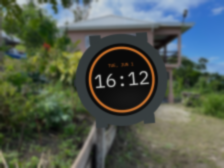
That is h=16 m=12
